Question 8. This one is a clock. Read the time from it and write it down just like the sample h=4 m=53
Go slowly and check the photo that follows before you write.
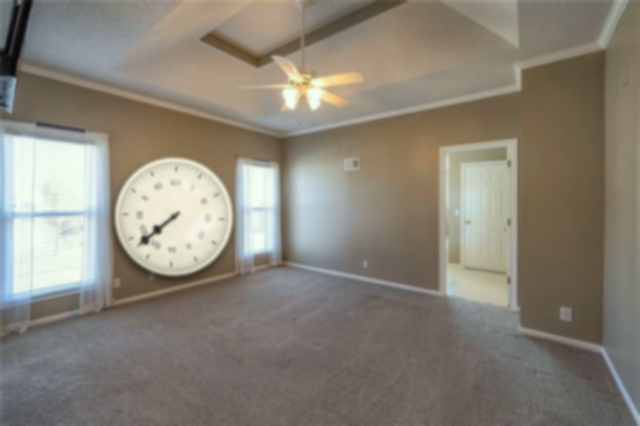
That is h=7 m=38
